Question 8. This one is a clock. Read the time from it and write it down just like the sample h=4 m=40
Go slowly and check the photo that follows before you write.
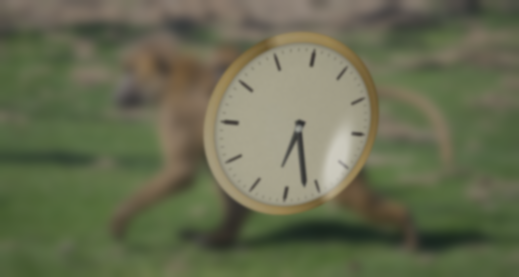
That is h=6 m=27
